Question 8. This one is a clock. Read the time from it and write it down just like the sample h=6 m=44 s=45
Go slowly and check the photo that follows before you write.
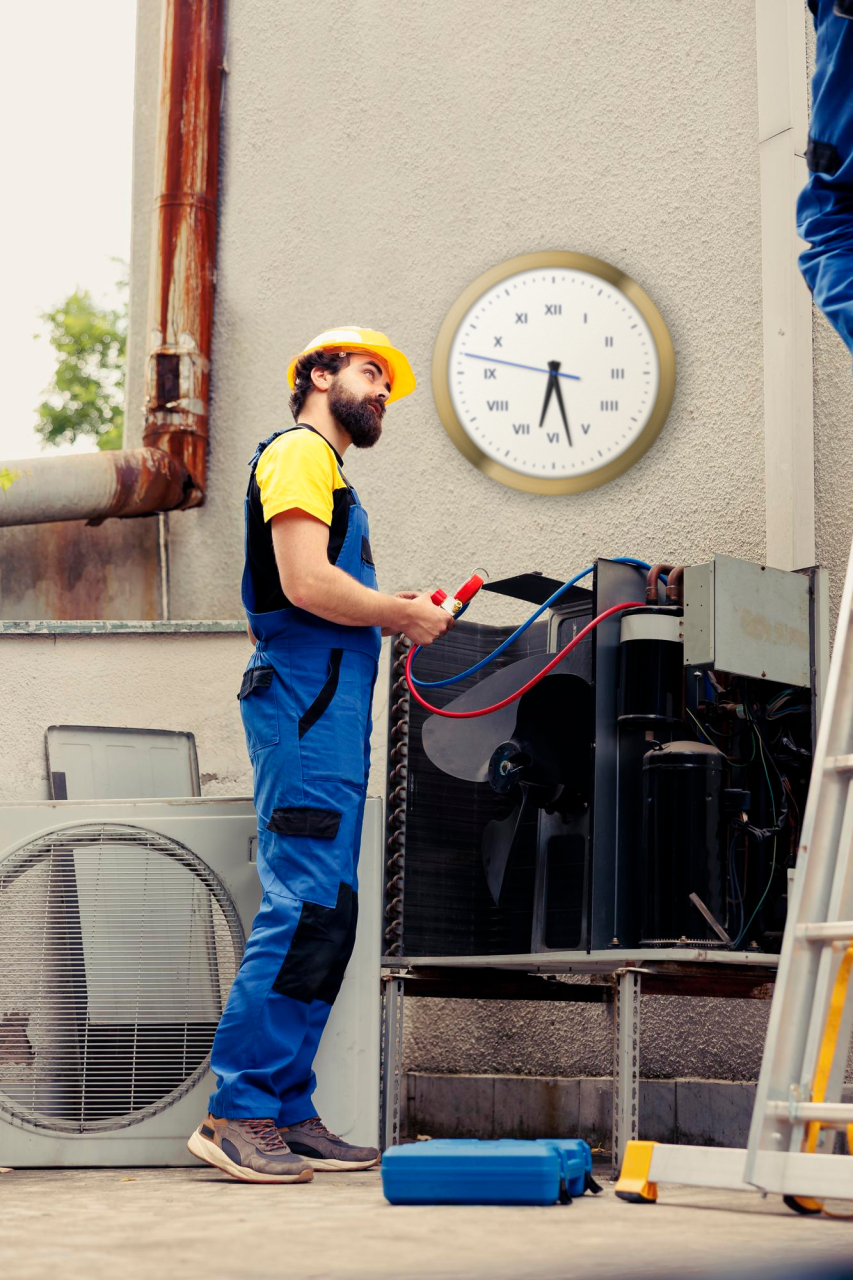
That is h=6 m=27 s=47
